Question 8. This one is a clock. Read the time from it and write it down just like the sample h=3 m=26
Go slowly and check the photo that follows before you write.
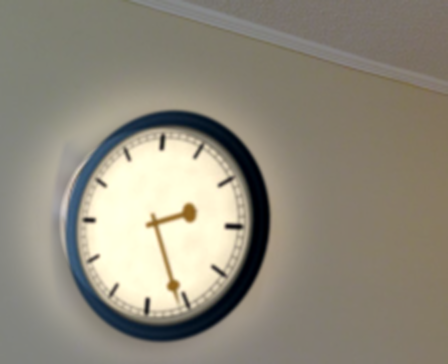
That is h=2 m=26
